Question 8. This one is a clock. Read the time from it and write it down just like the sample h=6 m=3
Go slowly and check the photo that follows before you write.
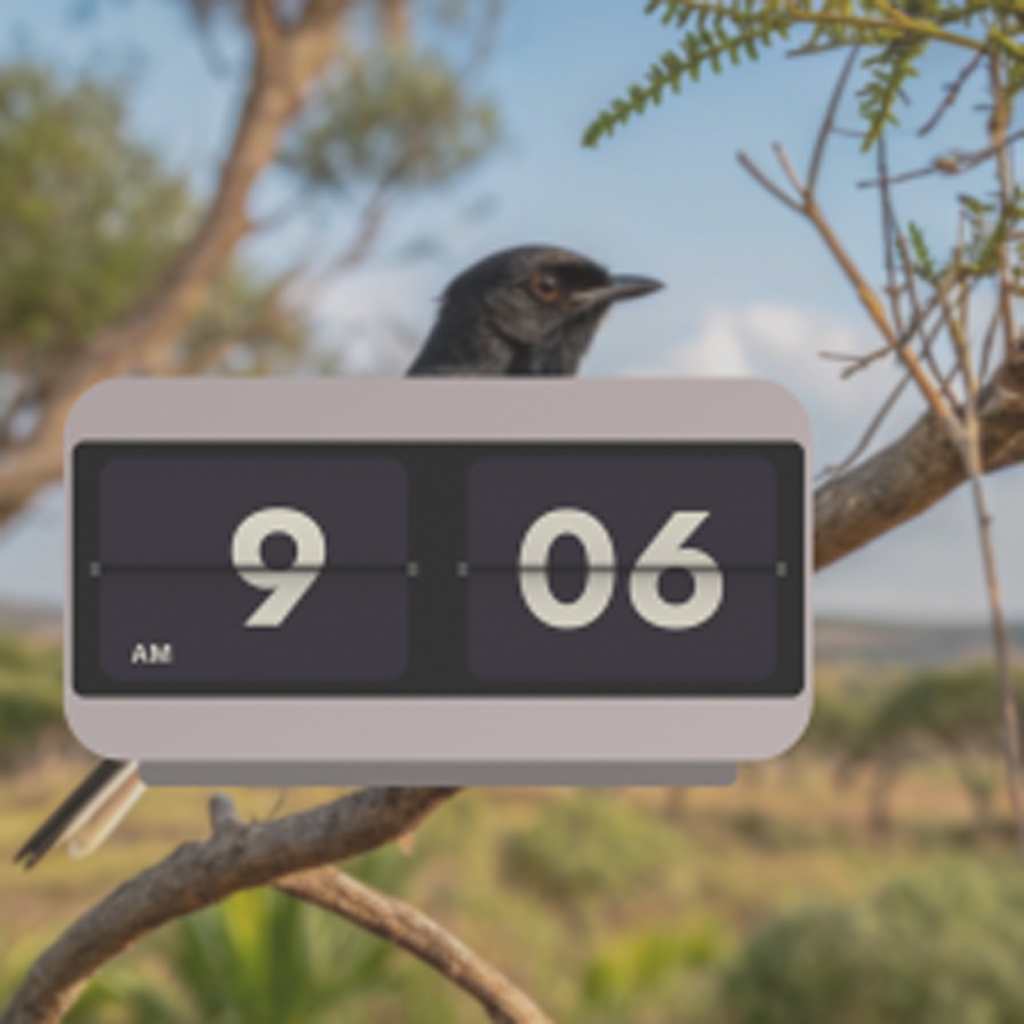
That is h=9 m=6
